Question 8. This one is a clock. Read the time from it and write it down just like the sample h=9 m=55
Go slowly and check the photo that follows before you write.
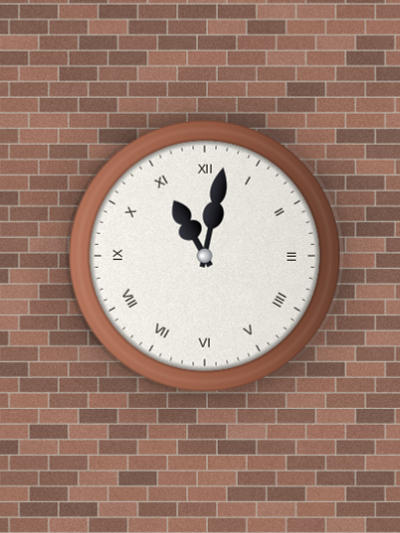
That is h=11 m=2
